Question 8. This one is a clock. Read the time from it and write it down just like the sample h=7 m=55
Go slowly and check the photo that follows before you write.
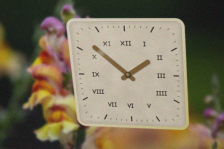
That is h=1 m=52
